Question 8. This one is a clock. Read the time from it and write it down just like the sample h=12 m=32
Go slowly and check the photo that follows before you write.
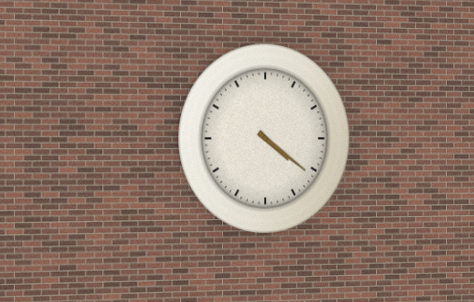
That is h=4 m=21
